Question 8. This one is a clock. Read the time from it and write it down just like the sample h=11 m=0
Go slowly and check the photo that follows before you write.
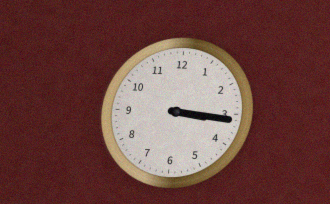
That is h=3 m=16
